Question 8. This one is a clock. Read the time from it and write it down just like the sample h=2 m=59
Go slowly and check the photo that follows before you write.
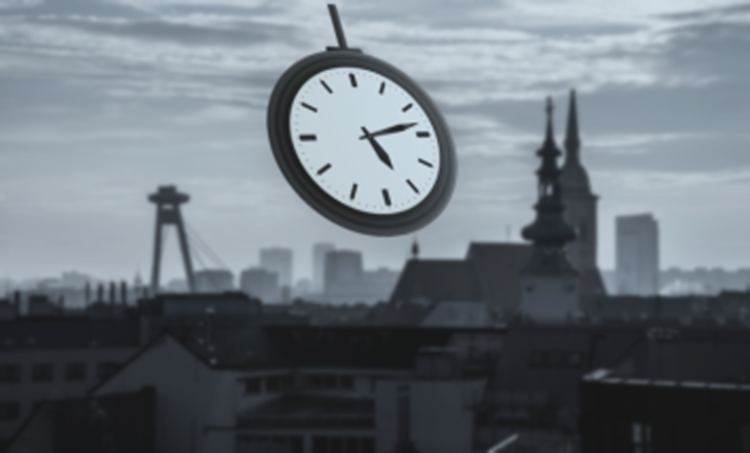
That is h=5 m=13
